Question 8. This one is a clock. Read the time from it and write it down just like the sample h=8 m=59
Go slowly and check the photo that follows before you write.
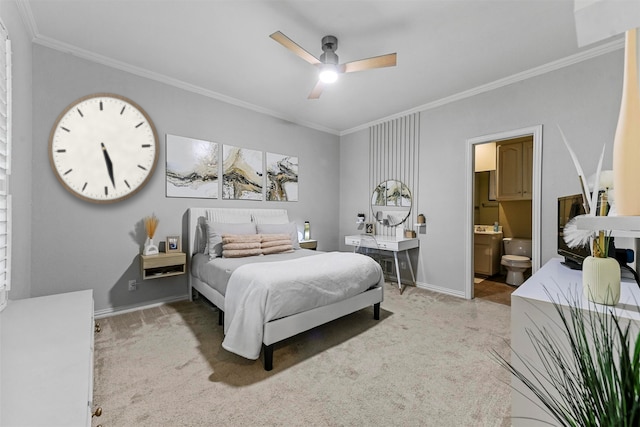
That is h=5 m=28
